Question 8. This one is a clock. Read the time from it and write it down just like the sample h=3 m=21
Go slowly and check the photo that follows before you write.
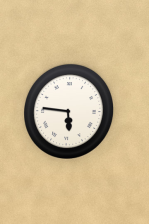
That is h=5 m=46
